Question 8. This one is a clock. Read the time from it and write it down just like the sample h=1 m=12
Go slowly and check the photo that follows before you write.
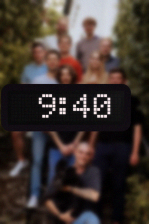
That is h=9 m=40
